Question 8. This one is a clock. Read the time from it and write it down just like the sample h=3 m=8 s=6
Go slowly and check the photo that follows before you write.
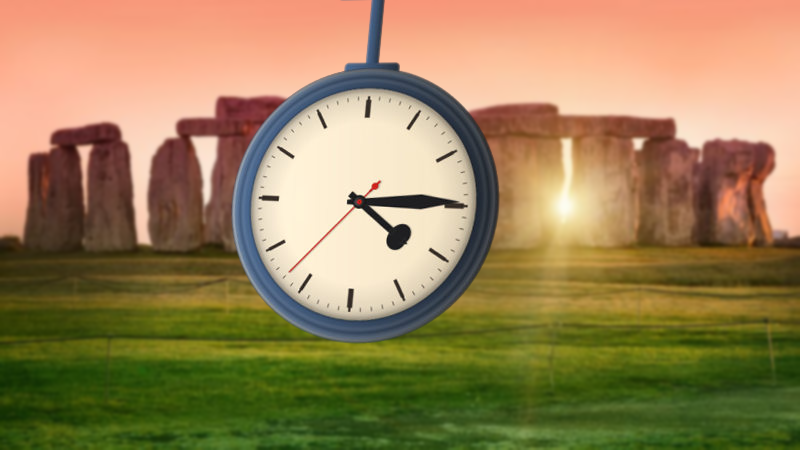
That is h=4 m=14 s=37
